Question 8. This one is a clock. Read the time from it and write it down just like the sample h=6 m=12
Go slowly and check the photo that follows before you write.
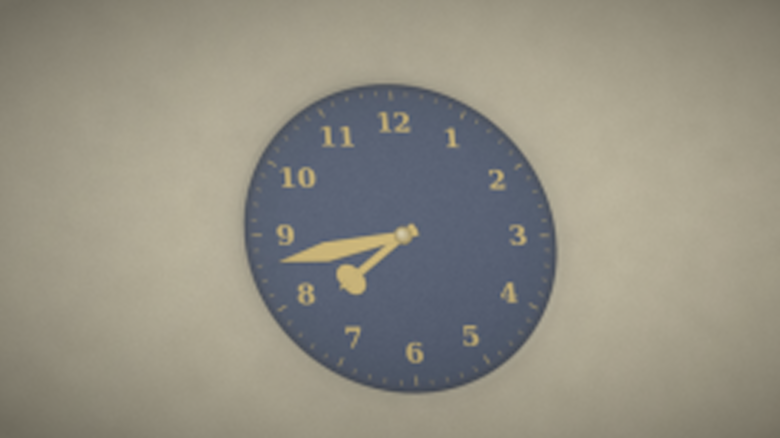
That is h=7 m=43
